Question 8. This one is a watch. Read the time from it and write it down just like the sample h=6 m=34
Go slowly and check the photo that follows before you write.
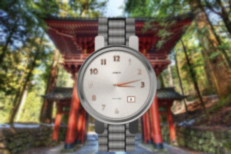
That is h=3 m=13
